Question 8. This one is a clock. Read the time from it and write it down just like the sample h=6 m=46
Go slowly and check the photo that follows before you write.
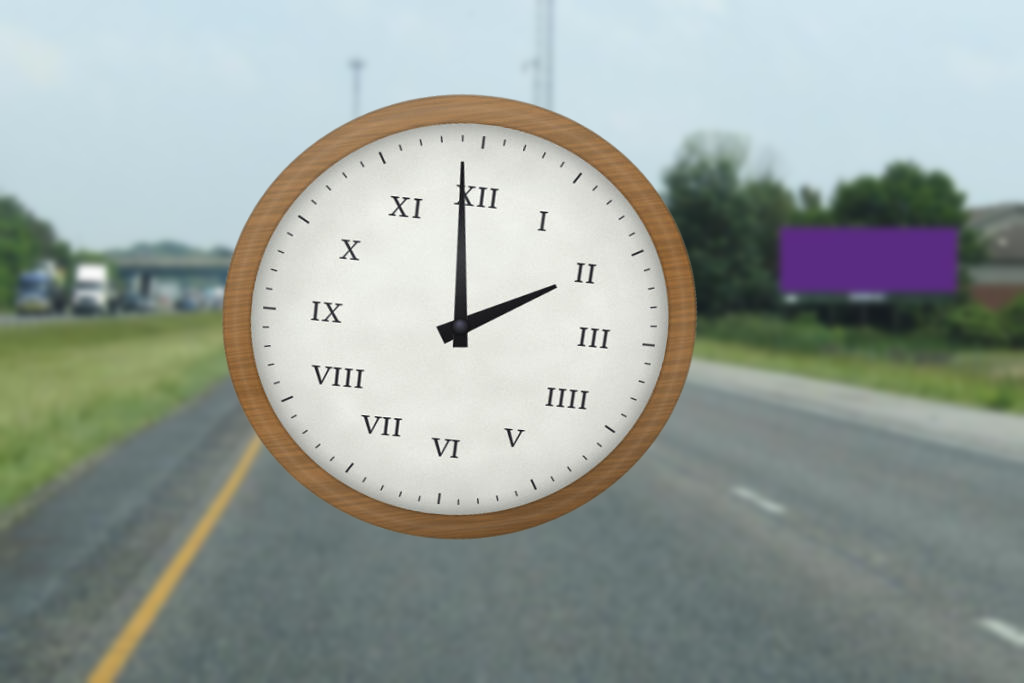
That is h=1 m=59
